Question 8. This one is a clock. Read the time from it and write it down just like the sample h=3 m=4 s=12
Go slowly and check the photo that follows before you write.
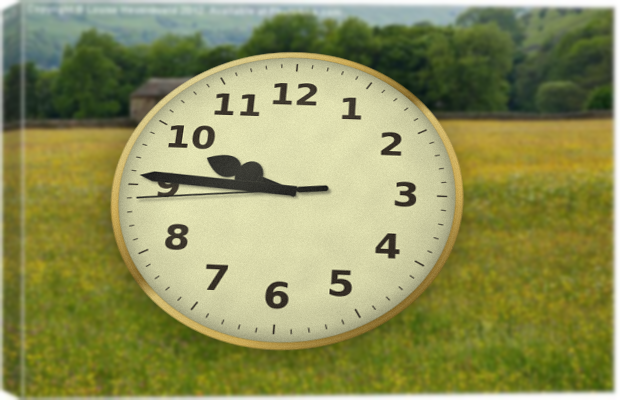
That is h=9 m=45 s=44
